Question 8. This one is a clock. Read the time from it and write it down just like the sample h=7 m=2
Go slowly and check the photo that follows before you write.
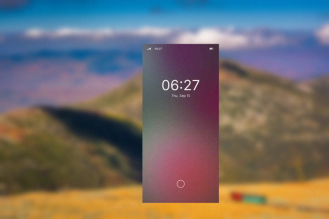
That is h=6 m=27
